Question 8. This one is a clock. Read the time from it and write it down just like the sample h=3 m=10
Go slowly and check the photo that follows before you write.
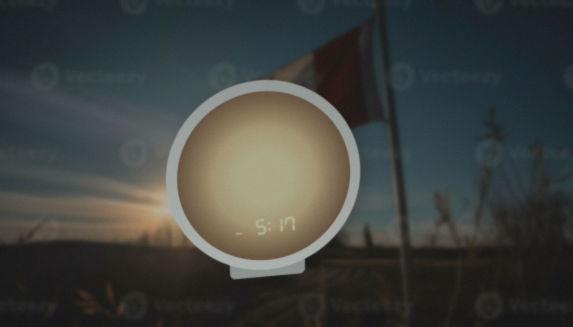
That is h=5 m=17
